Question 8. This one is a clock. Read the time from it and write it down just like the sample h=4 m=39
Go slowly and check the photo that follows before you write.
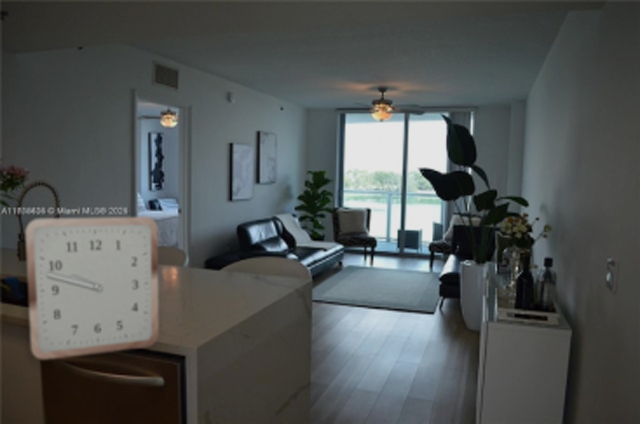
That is h=9 m=48
